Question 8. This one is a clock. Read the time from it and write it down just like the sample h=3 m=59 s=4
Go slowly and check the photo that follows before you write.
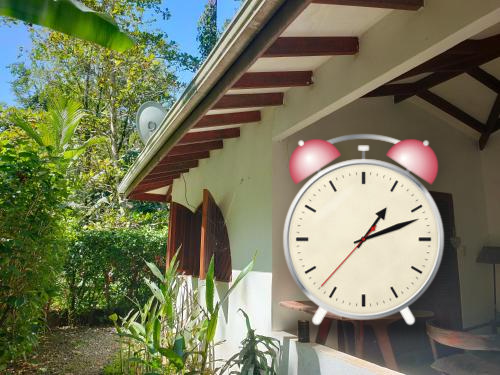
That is h=1 m=11 s=37
